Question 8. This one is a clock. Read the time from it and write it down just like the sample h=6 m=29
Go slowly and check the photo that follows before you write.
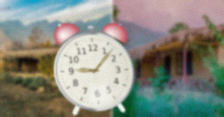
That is h=9 m=7
